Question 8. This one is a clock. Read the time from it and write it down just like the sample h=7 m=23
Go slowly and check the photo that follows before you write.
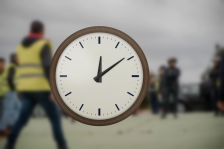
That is h=12 m=9
